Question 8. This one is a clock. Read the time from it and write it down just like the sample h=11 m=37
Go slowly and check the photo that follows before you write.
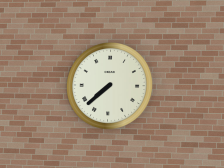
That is h=7 m=38
